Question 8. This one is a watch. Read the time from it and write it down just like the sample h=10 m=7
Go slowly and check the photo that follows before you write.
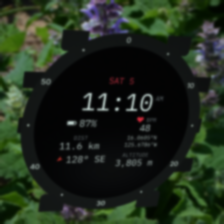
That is h=11 m=10
